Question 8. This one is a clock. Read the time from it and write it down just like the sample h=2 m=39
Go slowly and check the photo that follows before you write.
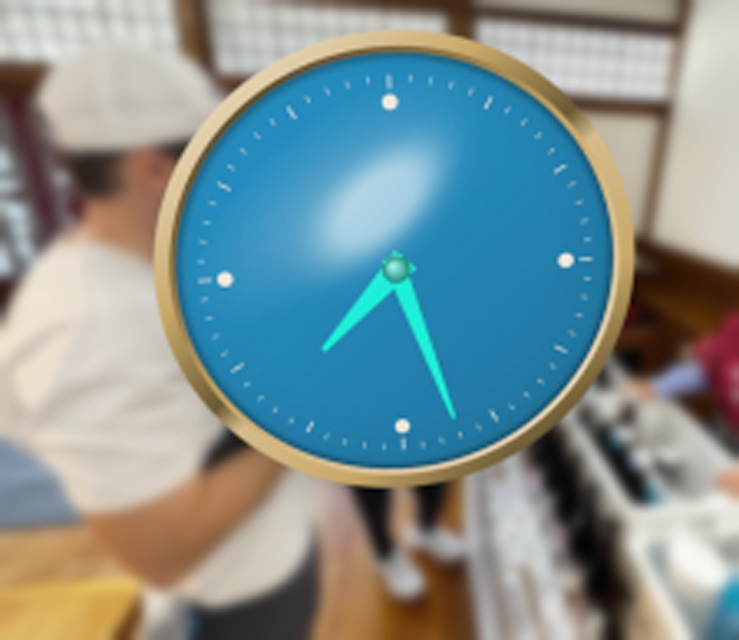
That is h=7 m=27
